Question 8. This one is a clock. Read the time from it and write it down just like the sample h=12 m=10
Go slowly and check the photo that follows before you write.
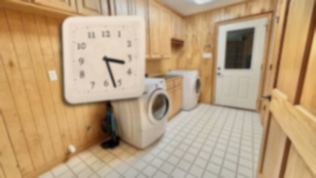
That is h=3 m=27
